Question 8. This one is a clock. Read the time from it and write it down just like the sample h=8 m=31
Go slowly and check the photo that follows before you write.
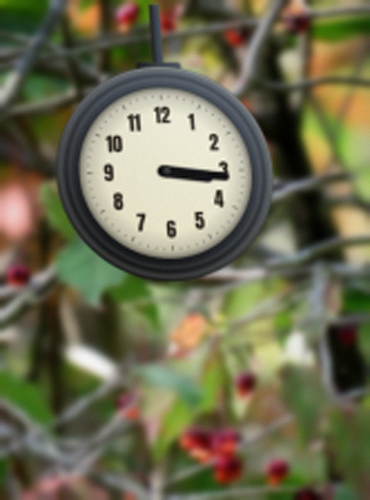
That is h=3 m=16
